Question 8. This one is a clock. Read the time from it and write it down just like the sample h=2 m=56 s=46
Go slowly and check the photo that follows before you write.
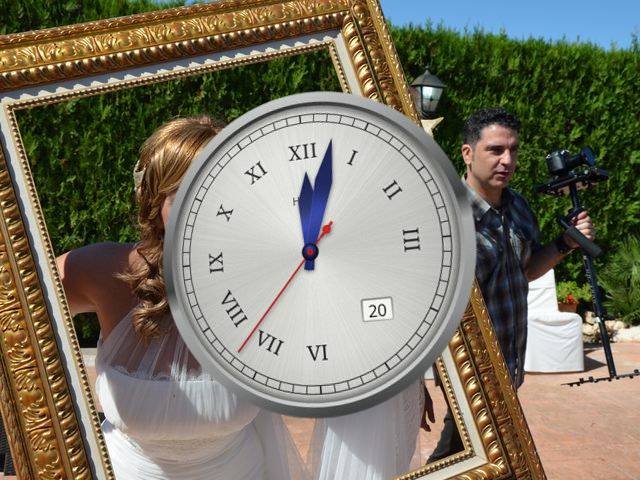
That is h=12 m=2 s=37
